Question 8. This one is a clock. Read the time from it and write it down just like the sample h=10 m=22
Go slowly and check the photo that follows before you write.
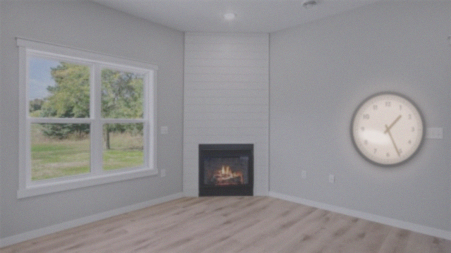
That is h=1 m=26
